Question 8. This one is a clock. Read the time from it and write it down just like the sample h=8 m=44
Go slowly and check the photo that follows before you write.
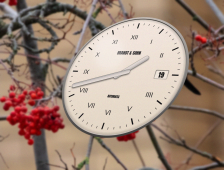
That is h=1 m=42
